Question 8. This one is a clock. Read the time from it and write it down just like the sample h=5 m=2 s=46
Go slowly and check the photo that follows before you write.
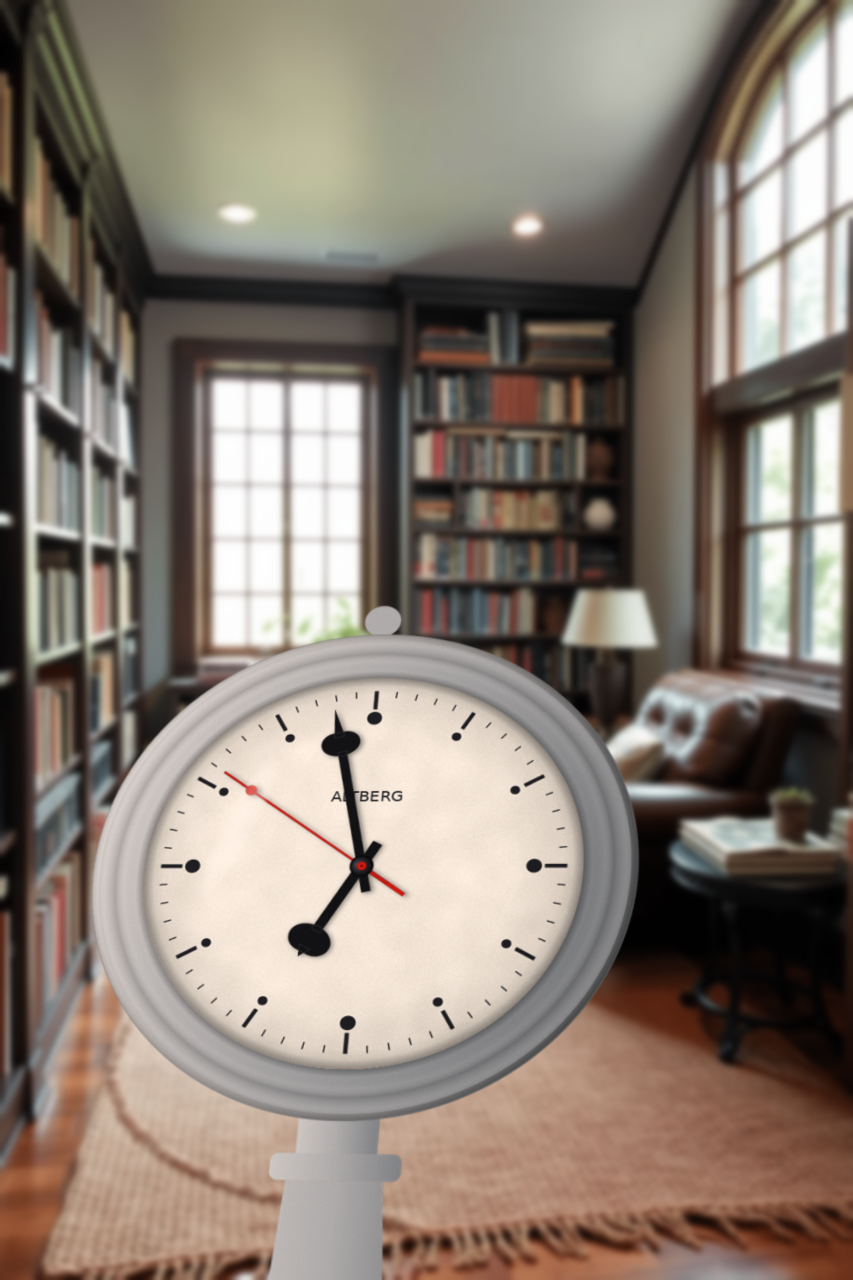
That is h=6 m=57 s=51
